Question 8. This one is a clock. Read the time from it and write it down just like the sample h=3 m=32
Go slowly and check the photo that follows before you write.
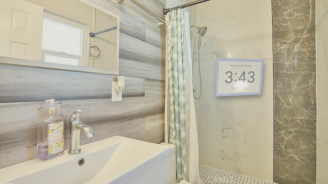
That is h=3 m=43
